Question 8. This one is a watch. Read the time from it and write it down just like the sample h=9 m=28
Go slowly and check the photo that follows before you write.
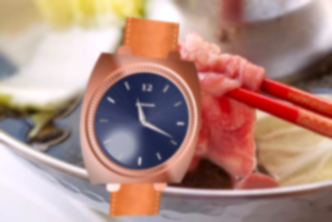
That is h=11 m=19
